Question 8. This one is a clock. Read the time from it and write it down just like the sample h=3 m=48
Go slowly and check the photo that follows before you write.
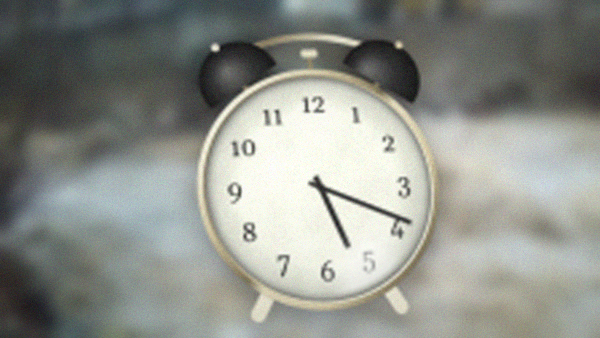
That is h=5 m=19
